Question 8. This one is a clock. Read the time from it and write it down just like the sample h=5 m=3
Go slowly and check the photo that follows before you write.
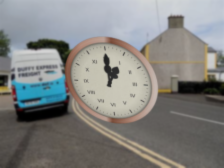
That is h=1 m=0
